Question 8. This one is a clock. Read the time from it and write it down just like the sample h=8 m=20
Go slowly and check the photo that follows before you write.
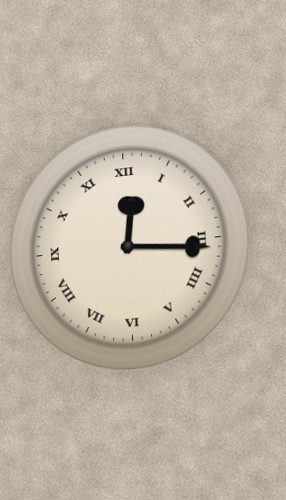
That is h=12 m=16
